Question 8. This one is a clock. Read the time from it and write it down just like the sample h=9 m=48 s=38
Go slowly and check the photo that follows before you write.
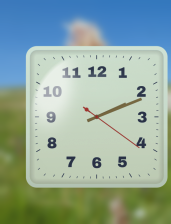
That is h=2 m=11 s=21
